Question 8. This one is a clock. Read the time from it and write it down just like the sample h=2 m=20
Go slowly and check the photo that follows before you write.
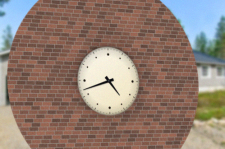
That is h=4 m=42
